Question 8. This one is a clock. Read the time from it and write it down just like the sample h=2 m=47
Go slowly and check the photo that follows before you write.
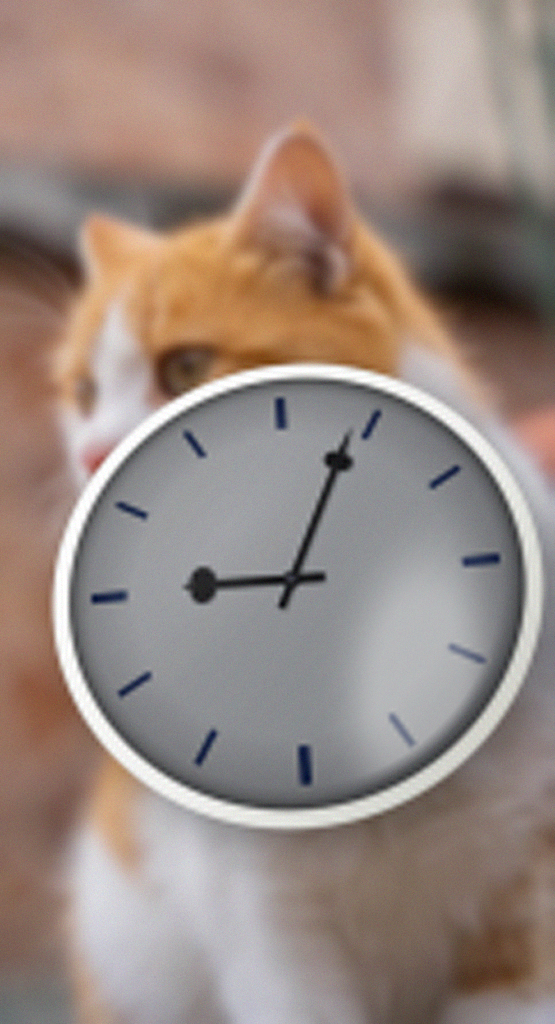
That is h=9 m=4
